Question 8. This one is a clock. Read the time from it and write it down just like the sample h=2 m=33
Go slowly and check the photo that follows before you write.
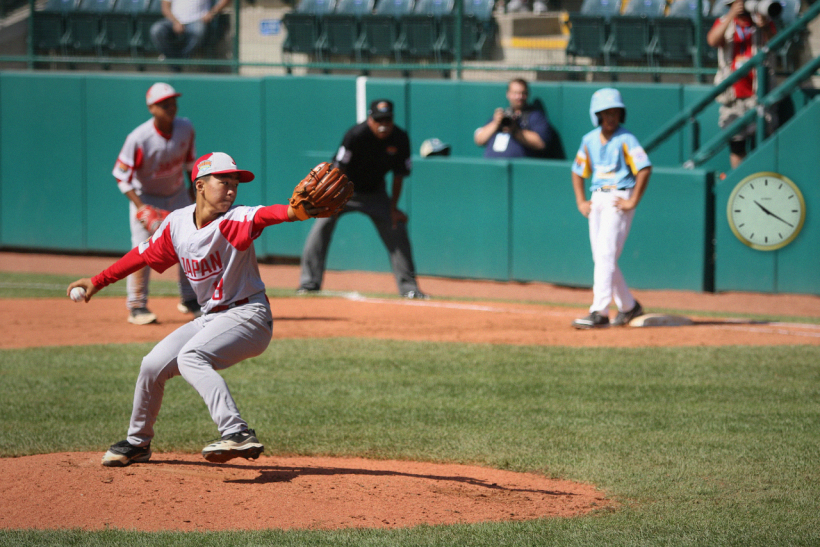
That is h=10 m=20
